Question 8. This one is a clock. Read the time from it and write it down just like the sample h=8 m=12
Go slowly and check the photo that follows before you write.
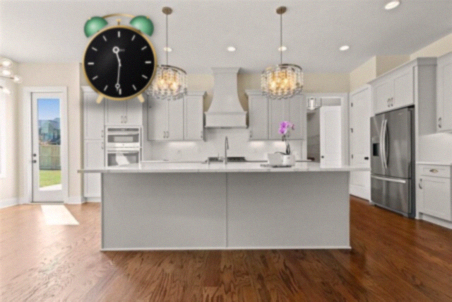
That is h=11 m=31
